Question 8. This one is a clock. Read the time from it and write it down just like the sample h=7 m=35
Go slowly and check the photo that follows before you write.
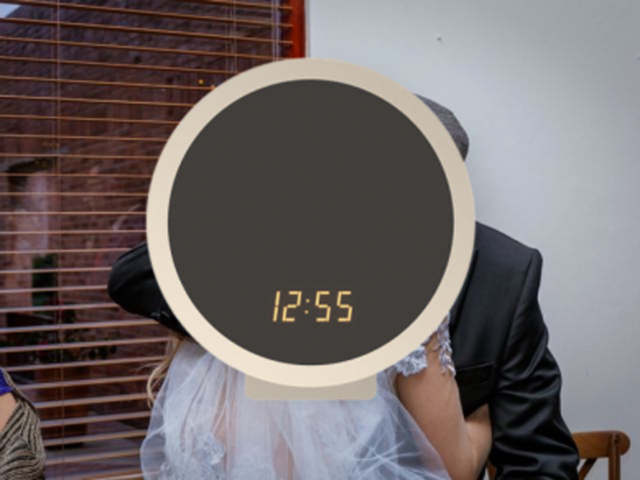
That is h=12 m=55
